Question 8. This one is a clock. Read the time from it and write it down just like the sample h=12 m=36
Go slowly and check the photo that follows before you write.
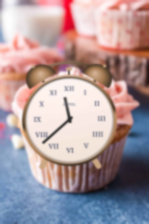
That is h=11 m=38
